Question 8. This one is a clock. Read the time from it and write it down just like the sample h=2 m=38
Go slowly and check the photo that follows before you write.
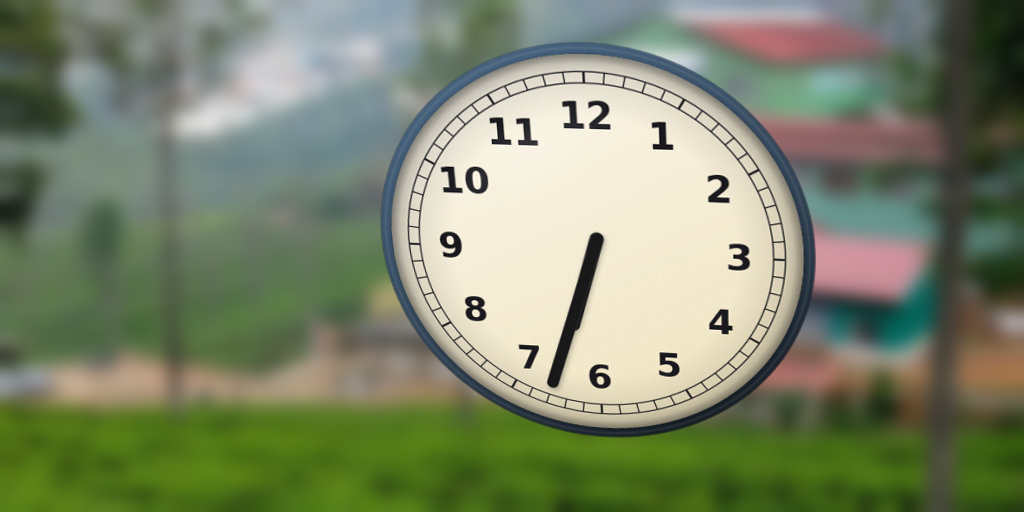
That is h=6 m=33
